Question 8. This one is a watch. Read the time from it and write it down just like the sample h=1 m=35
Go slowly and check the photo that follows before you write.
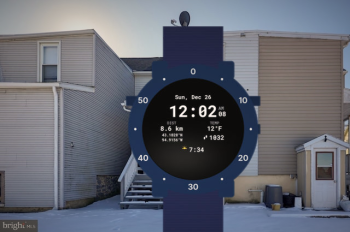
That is h=12 m=2
